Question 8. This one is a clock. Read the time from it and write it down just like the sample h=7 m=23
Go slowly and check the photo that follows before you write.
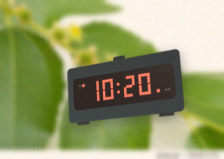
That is h=10 m=20
